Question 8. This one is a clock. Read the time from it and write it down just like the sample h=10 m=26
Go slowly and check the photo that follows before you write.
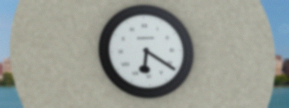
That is h=6 m=21
